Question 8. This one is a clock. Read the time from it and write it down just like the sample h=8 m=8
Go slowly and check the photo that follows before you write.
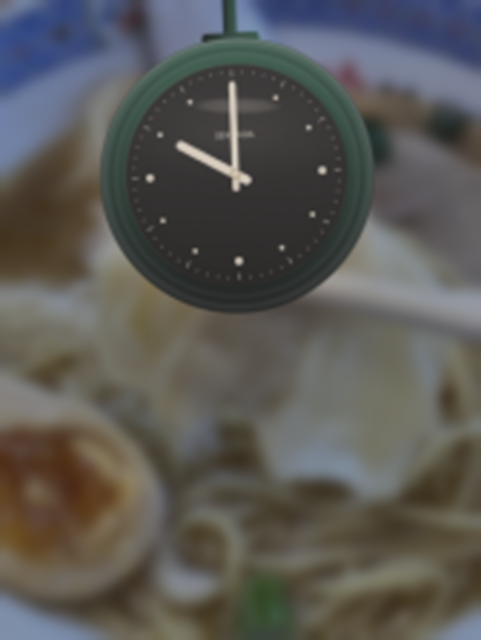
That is h=10 m=0
